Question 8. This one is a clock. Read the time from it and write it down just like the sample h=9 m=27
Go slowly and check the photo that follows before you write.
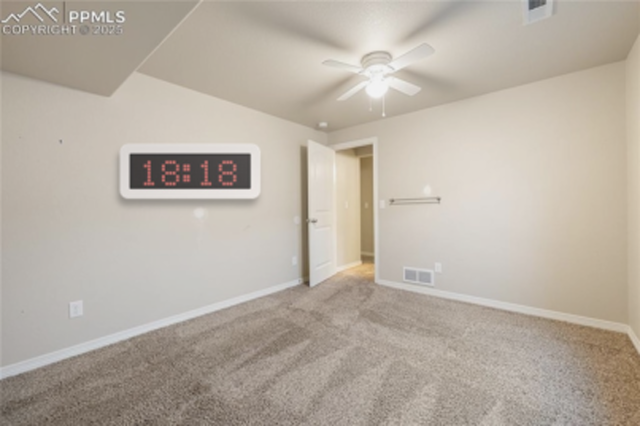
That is h=18 m=18
